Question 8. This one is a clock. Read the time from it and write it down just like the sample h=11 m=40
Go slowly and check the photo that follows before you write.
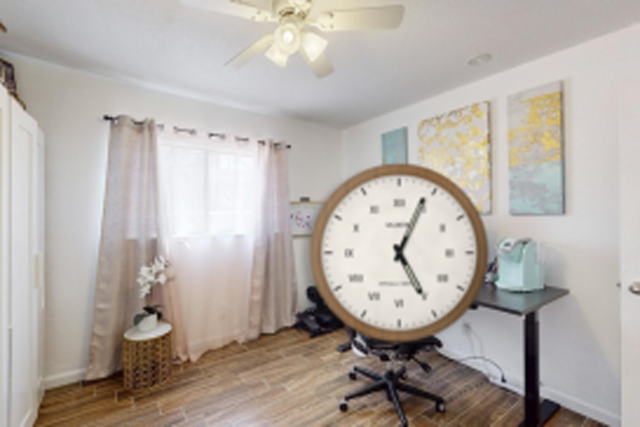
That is h=5 m=4
